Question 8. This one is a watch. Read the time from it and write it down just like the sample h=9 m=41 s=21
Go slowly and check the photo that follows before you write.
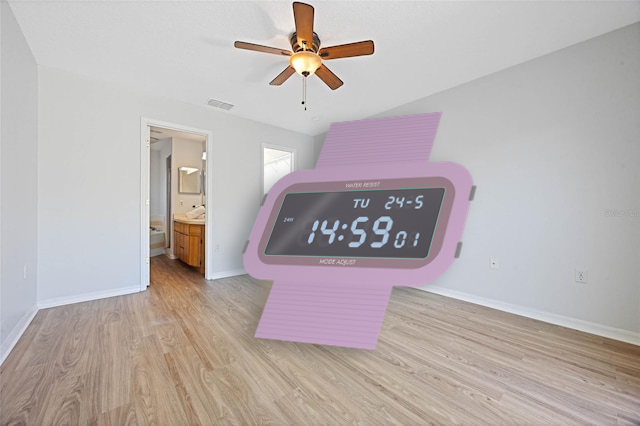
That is h=14 m=59 s=1
